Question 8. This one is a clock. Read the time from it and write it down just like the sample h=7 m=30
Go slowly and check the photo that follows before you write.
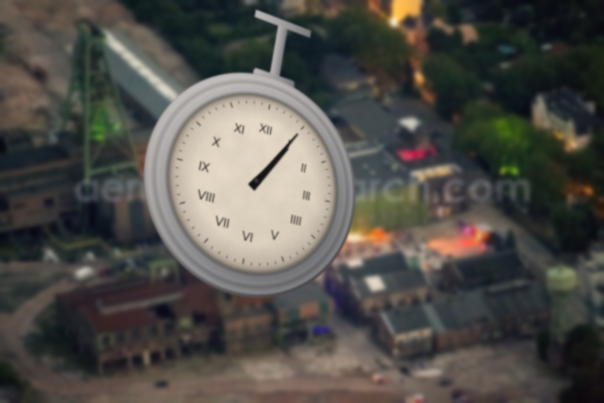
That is h=1 m=5
